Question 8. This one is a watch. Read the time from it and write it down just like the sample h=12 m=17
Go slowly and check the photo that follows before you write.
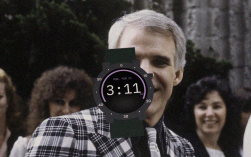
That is h=3 m=11
